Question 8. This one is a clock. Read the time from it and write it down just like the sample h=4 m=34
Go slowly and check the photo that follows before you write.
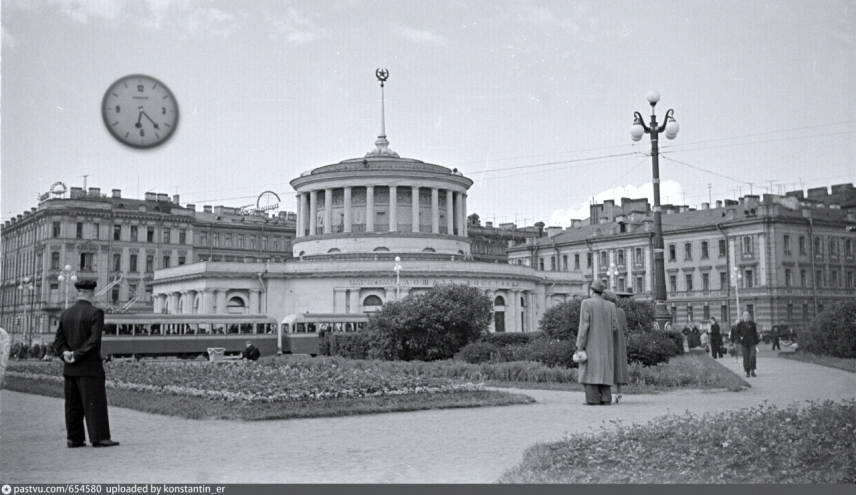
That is h=6 m=23
